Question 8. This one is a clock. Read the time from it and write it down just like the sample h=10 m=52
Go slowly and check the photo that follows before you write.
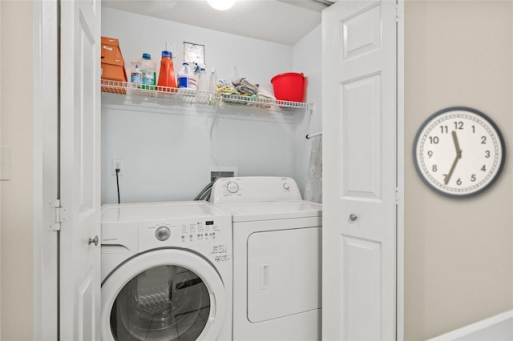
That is h=11 m=34
